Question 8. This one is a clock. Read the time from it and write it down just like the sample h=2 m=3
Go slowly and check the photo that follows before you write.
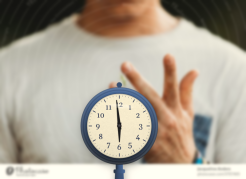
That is h=5 m=59
